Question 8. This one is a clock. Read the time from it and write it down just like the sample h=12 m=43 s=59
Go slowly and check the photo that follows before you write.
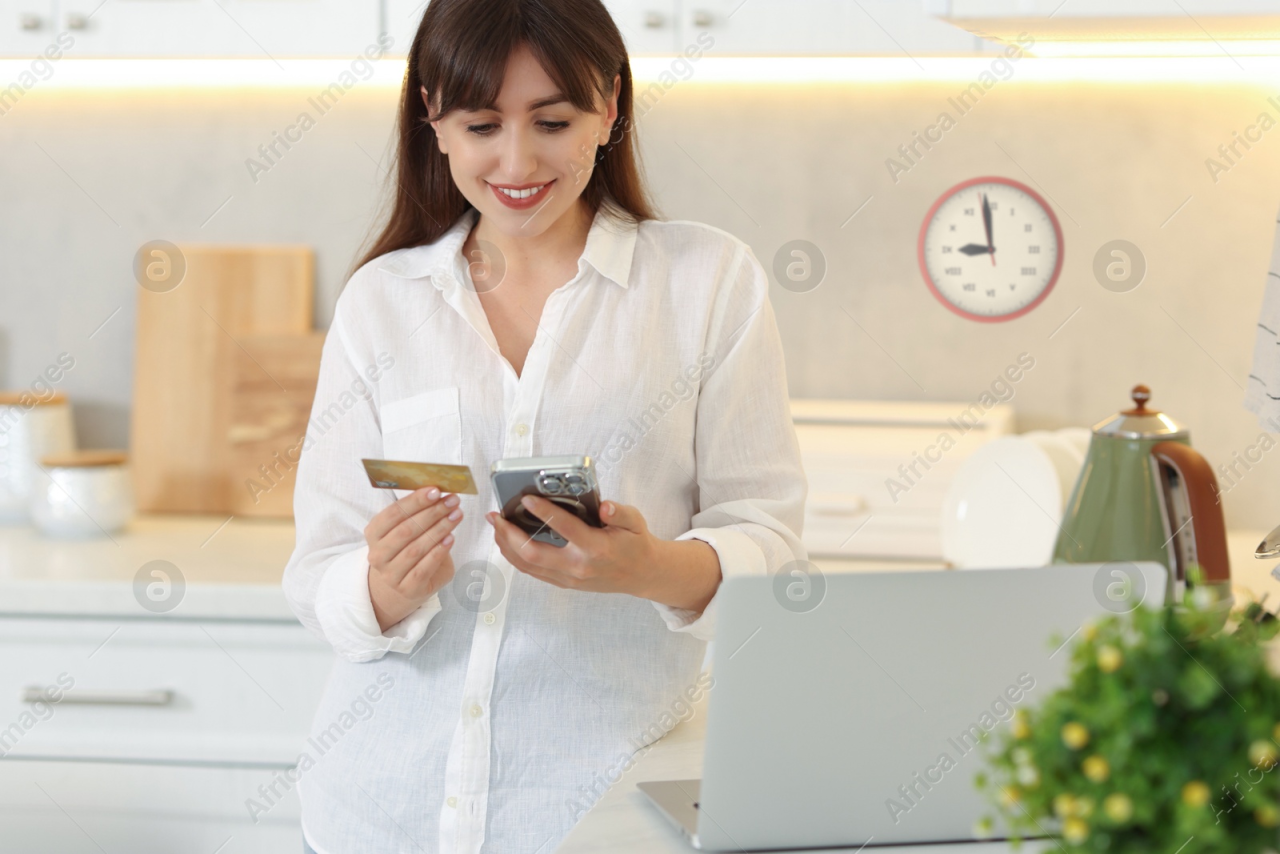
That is h=8 m=58 s=58
